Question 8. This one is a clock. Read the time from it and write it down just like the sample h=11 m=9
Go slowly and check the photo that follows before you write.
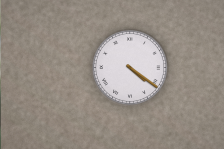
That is h=4 m=21
